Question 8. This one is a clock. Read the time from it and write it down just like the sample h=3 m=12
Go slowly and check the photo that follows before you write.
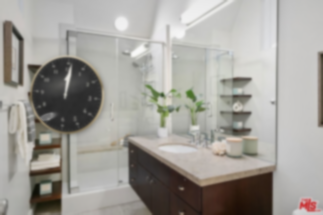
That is h=12 m=1
